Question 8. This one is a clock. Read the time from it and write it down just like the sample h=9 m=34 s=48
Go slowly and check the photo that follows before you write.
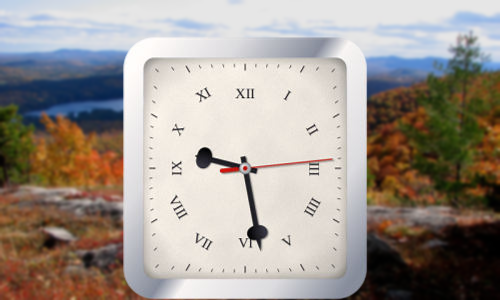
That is h=9 m=28 s=14
